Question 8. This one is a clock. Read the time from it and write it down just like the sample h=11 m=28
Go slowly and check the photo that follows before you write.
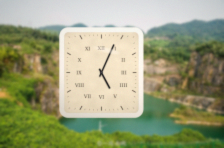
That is h=5 m=4
